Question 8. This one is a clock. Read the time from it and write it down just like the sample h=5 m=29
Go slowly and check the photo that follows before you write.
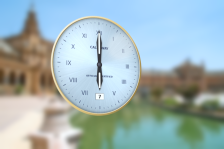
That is h=6 m=0
